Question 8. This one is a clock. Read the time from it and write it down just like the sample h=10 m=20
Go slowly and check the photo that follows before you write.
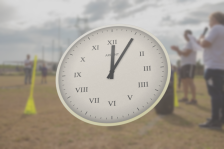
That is h=12 m=5
